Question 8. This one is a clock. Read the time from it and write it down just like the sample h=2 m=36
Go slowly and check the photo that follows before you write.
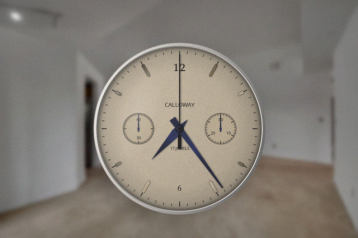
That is h=7 m=24
